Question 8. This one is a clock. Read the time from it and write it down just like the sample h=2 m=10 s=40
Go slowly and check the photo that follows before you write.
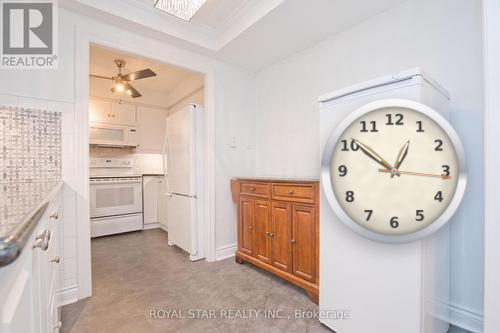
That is h=12 m=51 s=16
